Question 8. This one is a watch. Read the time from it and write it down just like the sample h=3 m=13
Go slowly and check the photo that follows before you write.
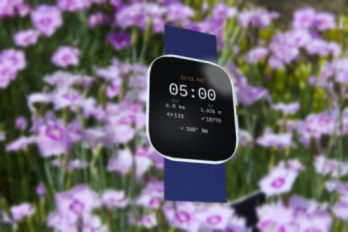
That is h=5 m=0
